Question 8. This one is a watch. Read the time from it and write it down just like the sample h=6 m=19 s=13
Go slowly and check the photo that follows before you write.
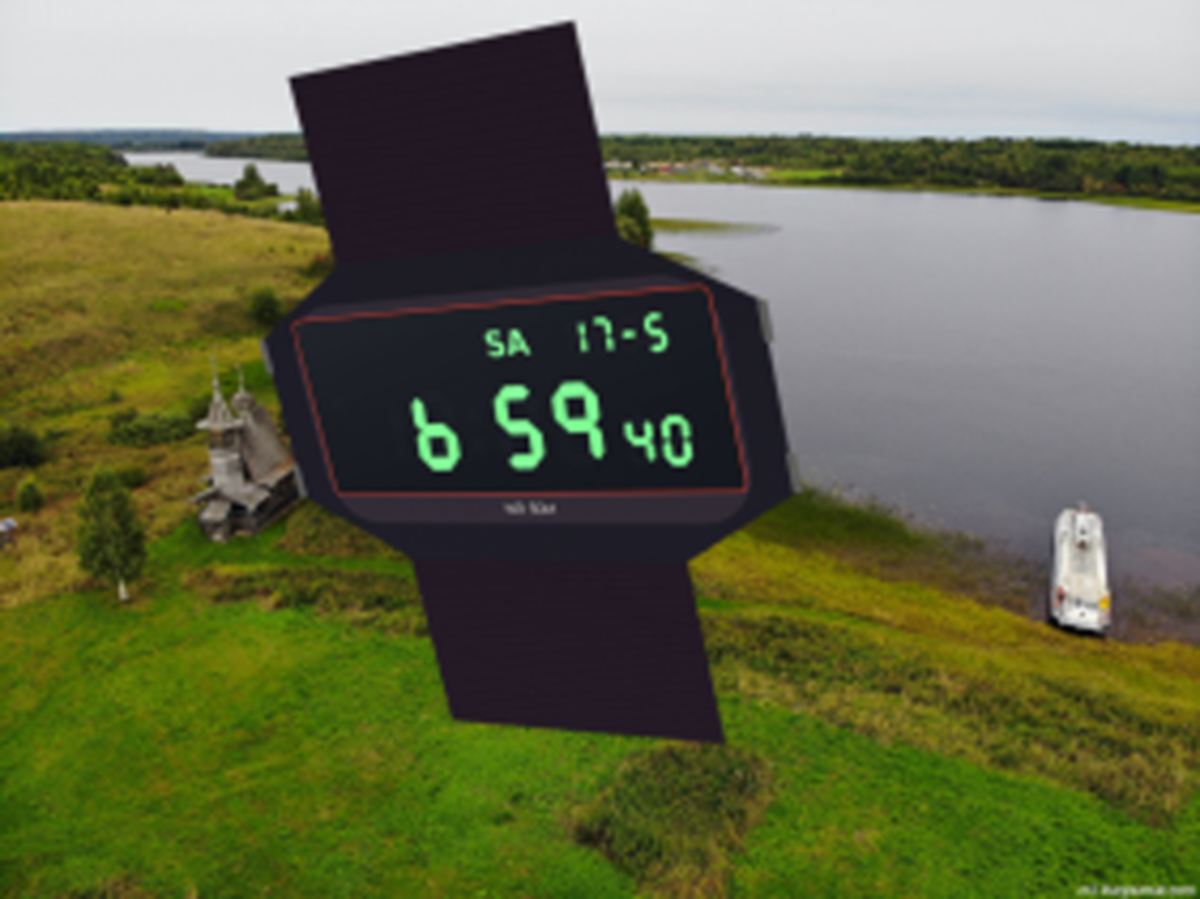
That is h=6 m=59 s=40
